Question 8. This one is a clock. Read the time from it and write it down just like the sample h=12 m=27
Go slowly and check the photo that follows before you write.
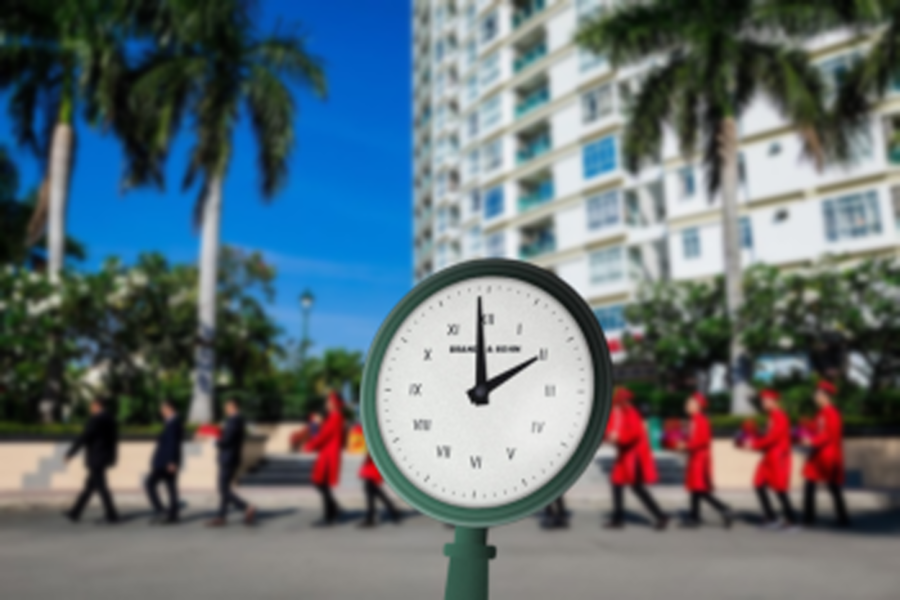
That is h=1 m=59
